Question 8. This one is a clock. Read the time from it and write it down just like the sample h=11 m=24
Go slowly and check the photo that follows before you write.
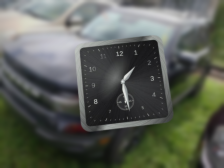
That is h=1 m=29
